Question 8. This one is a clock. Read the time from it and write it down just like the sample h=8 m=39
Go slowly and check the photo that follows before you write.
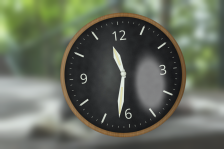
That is h=11 m=32
